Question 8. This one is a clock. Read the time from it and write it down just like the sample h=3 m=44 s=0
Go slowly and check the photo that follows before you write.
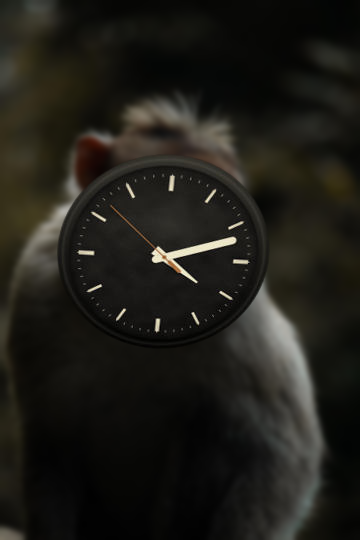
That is h=4 m=11 s=52
